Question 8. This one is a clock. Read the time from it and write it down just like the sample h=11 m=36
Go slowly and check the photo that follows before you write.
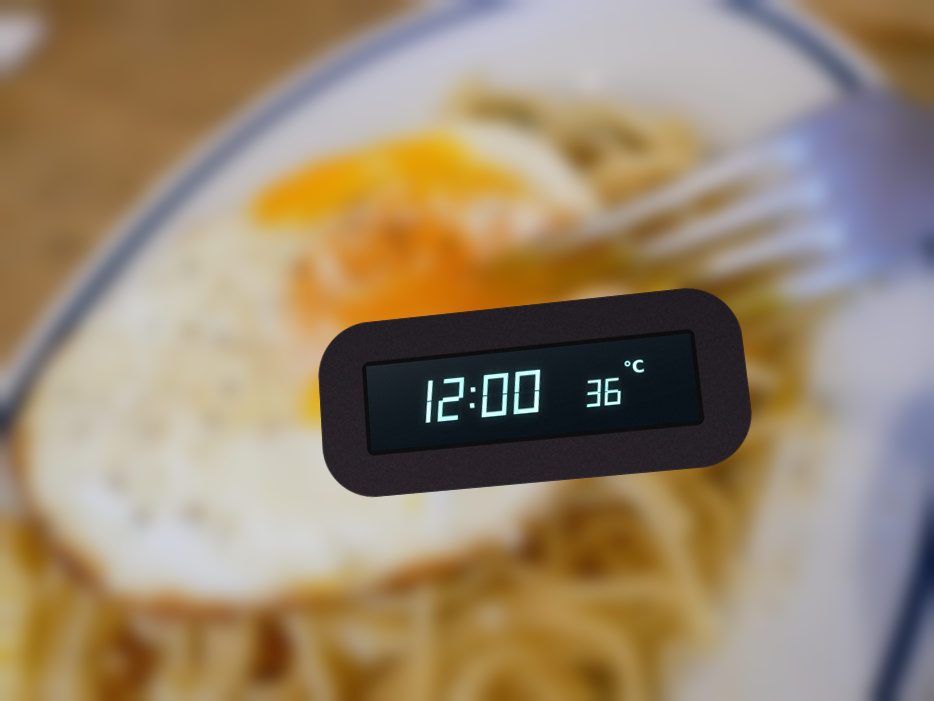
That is h=12 m=0
